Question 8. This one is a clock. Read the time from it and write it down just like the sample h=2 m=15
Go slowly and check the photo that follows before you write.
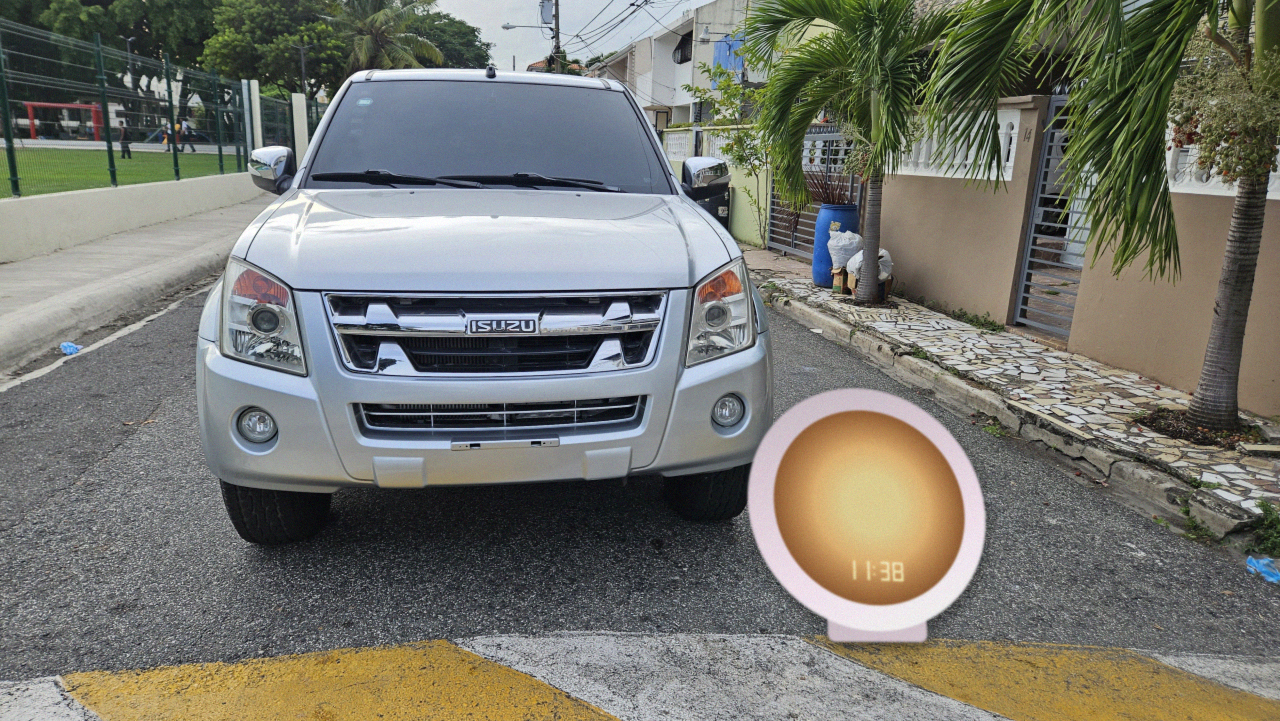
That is h=11 m=38
